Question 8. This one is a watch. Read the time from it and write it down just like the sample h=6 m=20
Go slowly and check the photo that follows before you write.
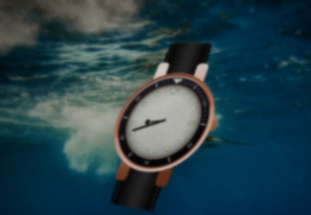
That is h=8 m=41
